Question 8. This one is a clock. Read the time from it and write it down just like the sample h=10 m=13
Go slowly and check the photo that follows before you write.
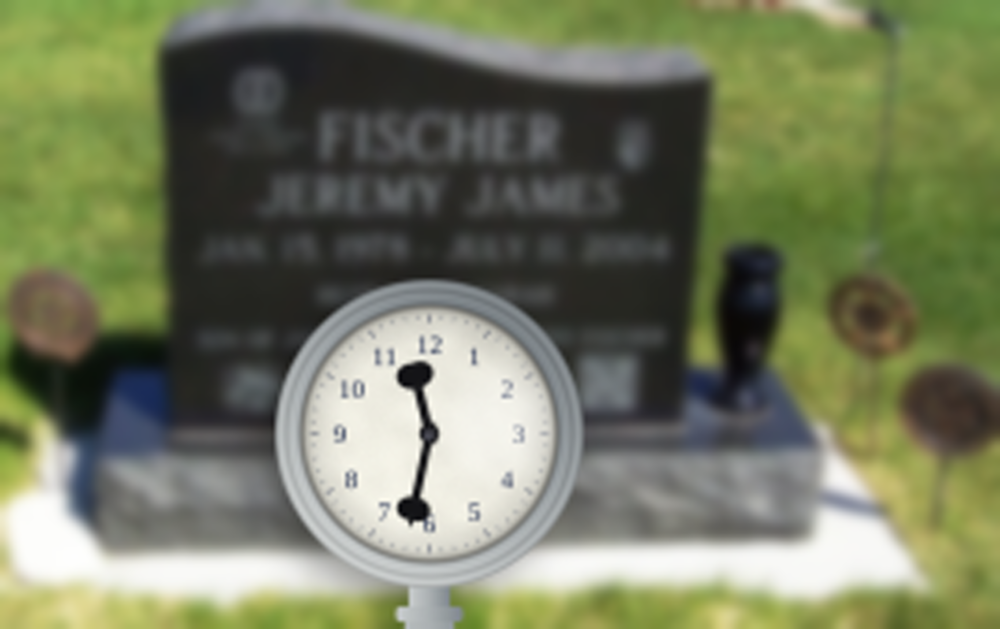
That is h=11 m=32
